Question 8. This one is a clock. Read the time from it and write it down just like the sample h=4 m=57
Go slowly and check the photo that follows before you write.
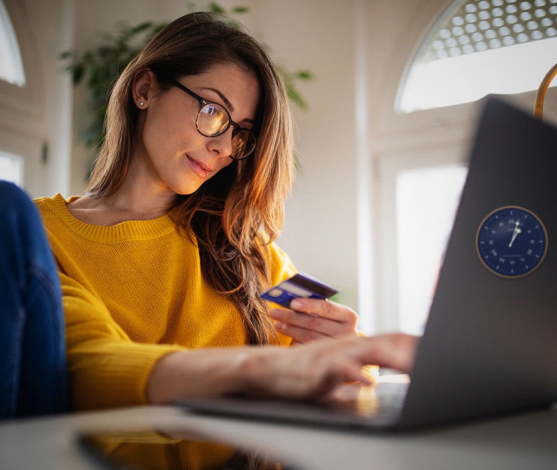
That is h=1 m=3
